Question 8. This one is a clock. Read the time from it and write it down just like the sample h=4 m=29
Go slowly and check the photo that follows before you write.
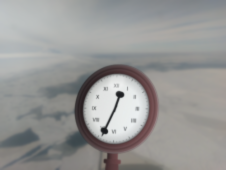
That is h=12 m=34
